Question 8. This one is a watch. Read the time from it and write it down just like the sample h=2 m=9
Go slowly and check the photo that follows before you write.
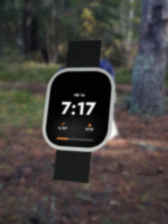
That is h=7 m=17
